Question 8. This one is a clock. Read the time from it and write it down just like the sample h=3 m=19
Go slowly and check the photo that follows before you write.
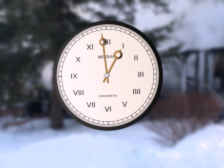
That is h=12 m=59
